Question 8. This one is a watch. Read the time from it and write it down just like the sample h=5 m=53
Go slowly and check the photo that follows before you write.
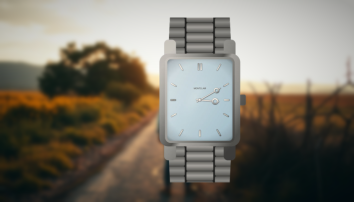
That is h=3 m=10
